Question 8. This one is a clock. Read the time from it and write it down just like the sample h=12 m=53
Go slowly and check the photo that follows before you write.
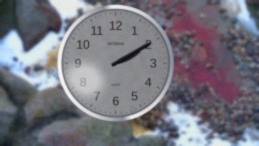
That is h=2 m=10
